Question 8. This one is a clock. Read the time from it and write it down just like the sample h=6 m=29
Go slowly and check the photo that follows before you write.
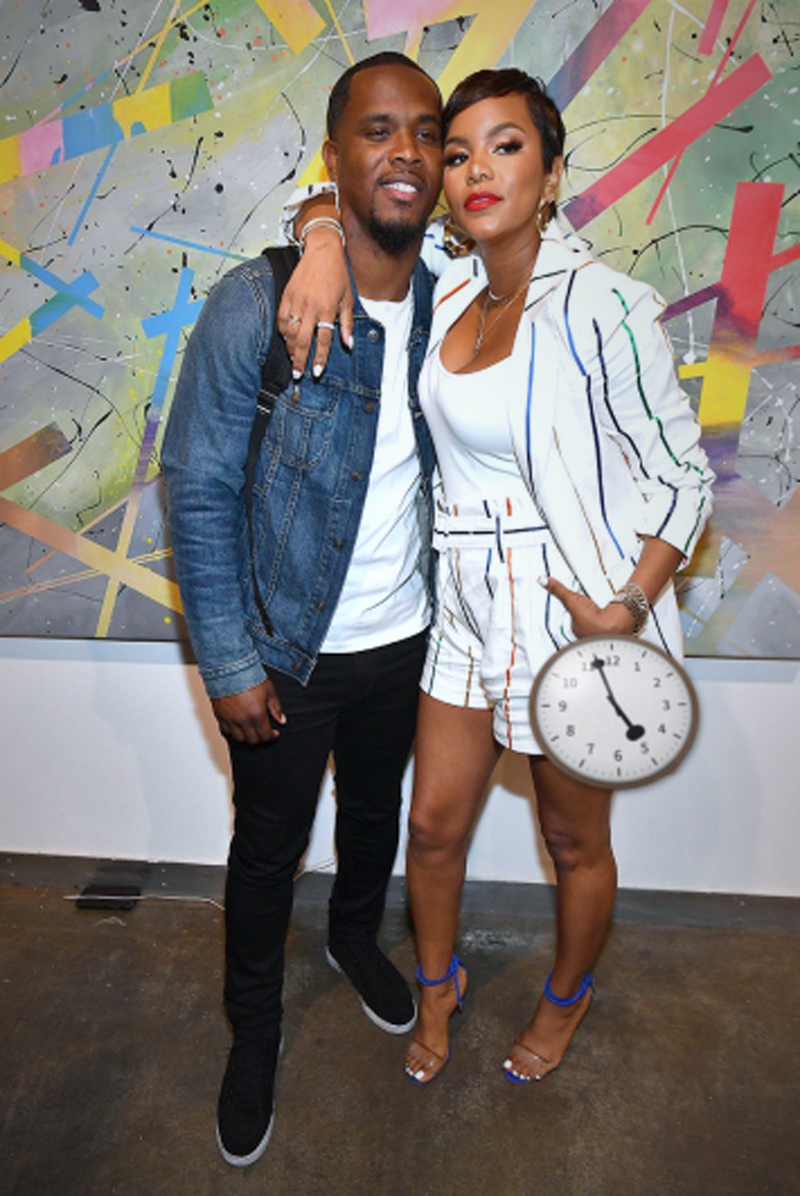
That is h=4 m=57
